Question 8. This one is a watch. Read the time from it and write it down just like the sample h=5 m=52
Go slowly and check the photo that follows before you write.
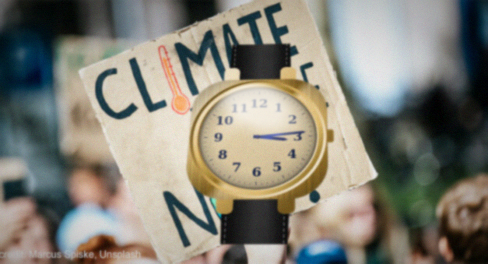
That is h=3 m=14
